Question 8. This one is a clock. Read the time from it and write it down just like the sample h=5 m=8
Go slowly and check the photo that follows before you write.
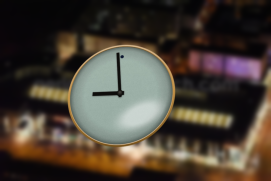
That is h=8 m=59
